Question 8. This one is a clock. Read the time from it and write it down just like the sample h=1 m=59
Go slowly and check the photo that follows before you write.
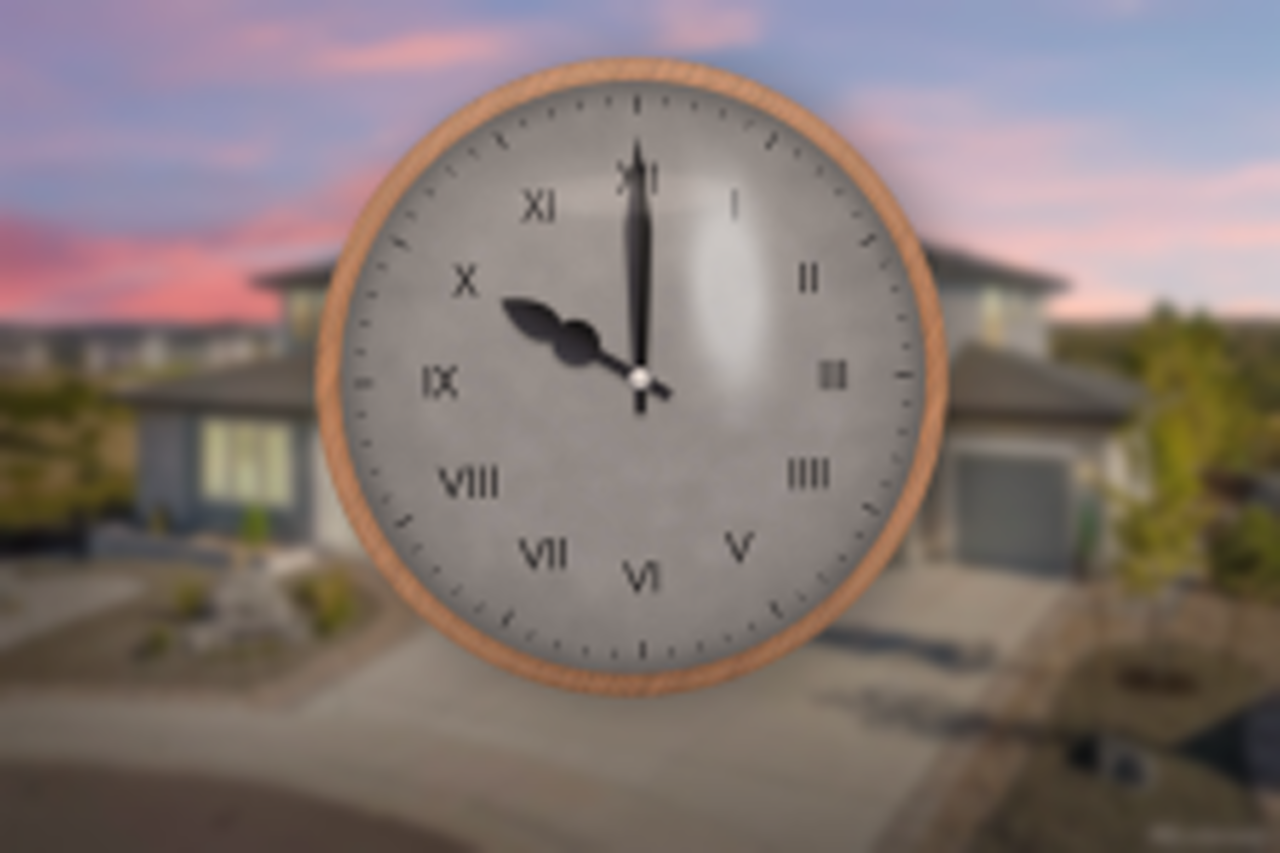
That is h=10 m=0
